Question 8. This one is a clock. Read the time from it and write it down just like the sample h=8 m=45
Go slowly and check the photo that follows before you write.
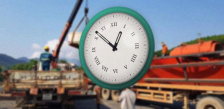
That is h=12 m=52
